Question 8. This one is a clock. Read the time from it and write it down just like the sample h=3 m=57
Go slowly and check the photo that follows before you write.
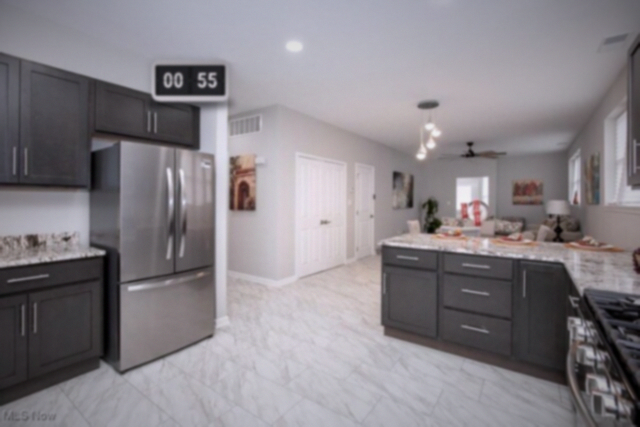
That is h=0 m=55
